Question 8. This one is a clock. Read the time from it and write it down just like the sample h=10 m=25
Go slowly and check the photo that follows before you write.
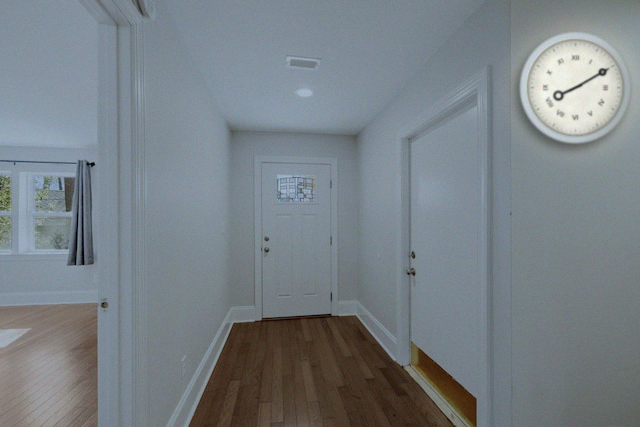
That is h=8 m=10
